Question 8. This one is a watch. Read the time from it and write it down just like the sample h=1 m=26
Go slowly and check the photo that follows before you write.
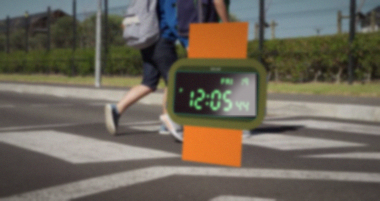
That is h=12 m=5
